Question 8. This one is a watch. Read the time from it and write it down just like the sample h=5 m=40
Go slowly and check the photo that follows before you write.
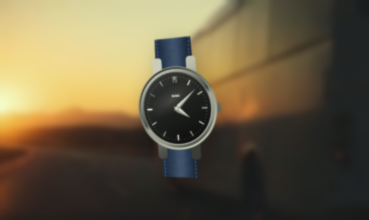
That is h=4 m=8
